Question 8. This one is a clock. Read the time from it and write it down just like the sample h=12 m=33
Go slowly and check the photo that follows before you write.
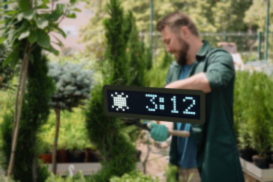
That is h=3 m=12
